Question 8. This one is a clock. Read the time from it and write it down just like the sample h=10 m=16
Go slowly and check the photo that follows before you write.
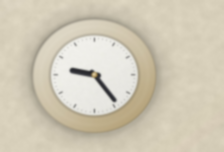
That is h=9 m=24
